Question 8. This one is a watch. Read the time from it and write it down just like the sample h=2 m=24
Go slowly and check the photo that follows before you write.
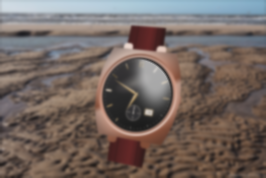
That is h=6 m=49
